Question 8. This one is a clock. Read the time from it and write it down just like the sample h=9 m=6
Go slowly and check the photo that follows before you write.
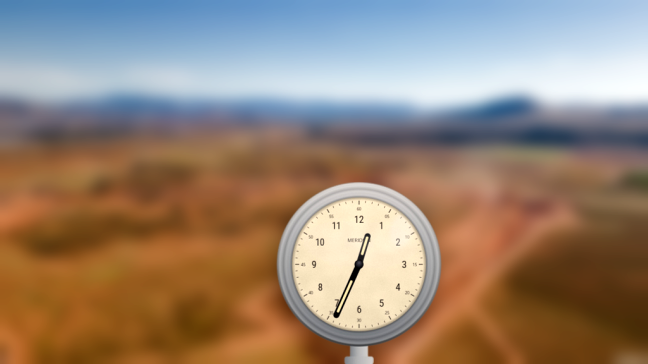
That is h=12 m=34
